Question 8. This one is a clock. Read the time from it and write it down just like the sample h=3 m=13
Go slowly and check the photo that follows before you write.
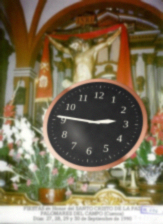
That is h=2 m=46
